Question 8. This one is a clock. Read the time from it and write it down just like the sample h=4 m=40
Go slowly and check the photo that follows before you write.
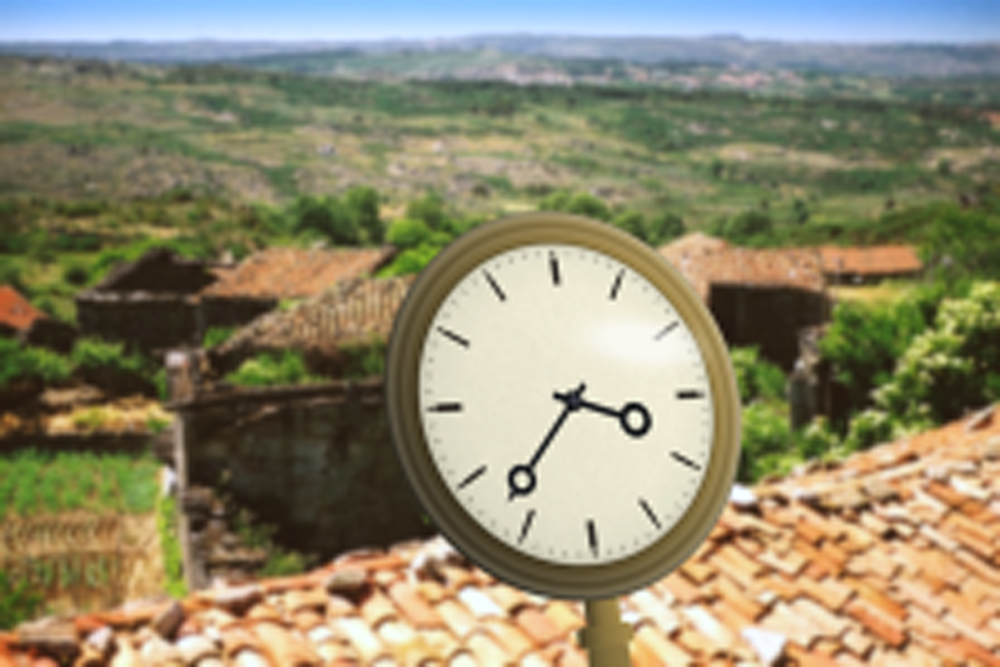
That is h=3 m=37
